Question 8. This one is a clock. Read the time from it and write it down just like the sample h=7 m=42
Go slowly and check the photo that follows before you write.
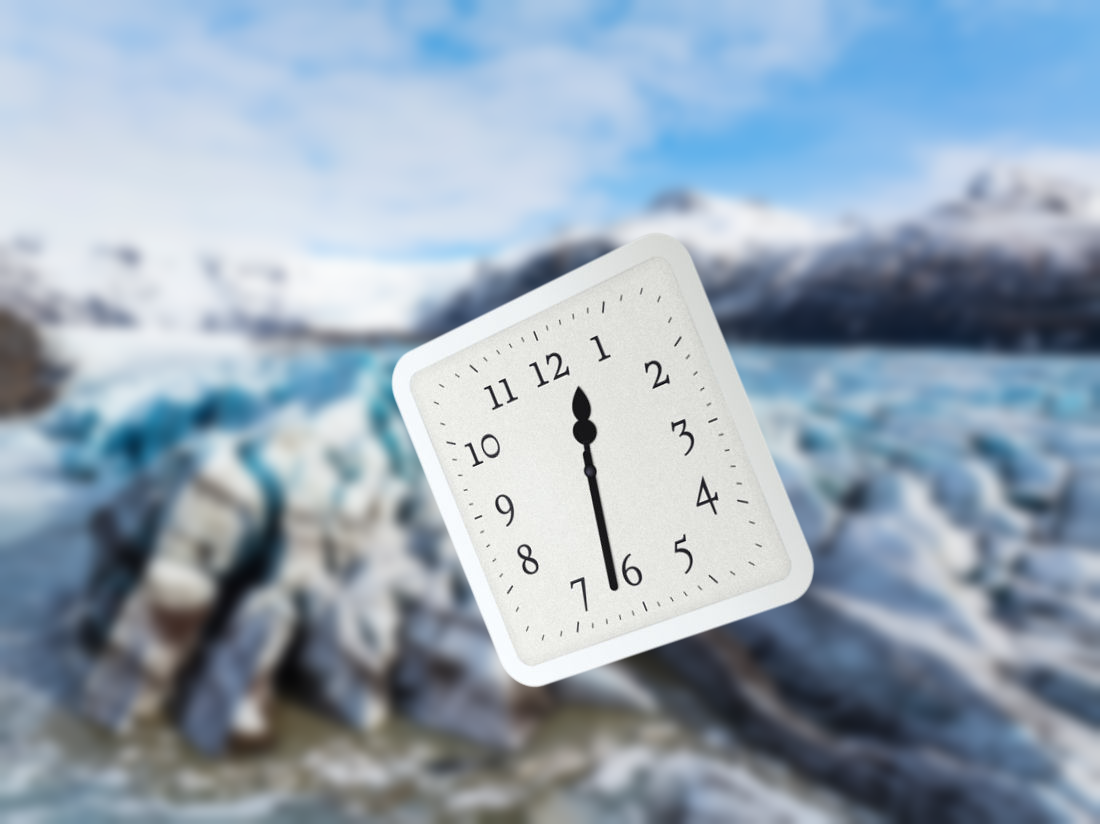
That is h=12 m=32
